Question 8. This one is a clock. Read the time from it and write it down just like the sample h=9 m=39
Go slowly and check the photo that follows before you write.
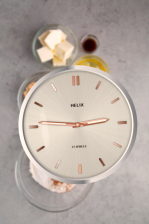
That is h=2 m=46
